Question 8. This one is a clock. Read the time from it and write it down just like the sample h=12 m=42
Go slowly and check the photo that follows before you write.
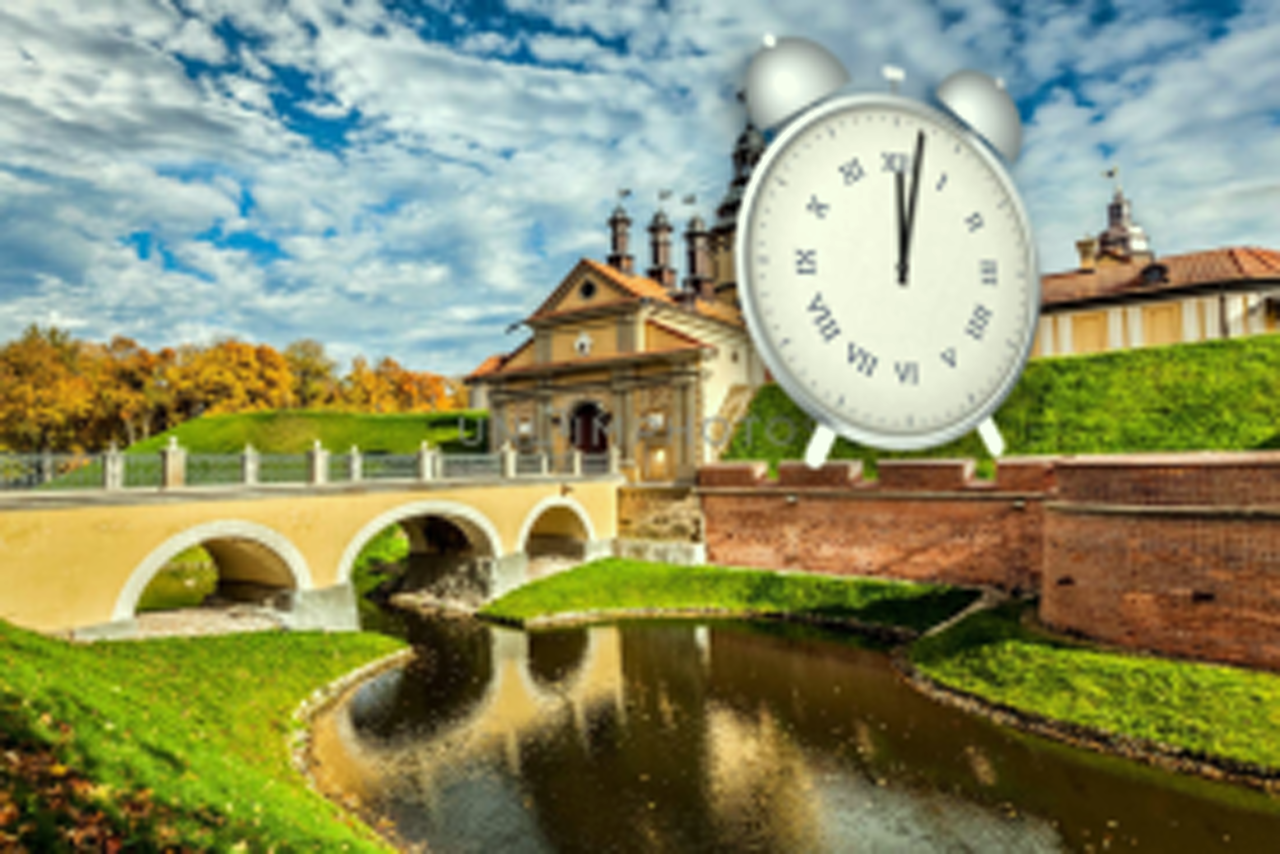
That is h=12 m=2
